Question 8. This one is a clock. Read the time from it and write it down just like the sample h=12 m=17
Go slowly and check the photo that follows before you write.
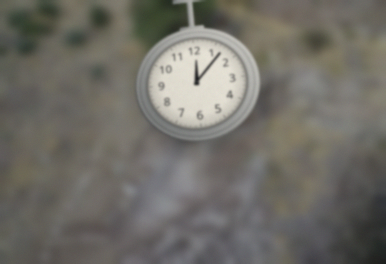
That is h=12 m=7
